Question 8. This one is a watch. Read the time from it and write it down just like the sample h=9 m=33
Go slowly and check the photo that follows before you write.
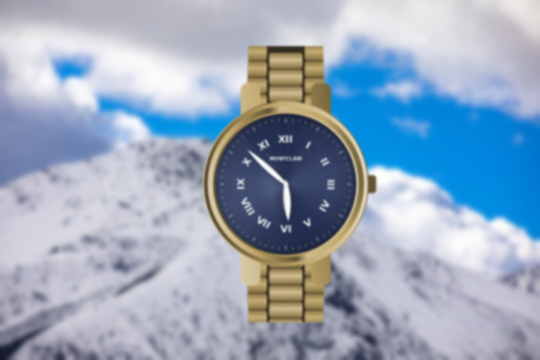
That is h=5 m=52
